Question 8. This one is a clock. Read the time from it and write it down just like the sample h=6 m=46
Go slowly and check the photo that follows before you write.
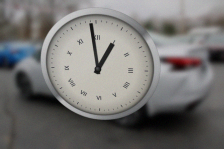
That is h=12 m=59
